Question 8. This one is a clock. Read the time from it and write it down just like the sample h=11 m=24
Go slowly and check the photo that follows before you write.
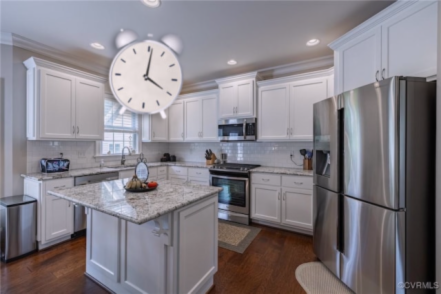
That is h=4 m=1
